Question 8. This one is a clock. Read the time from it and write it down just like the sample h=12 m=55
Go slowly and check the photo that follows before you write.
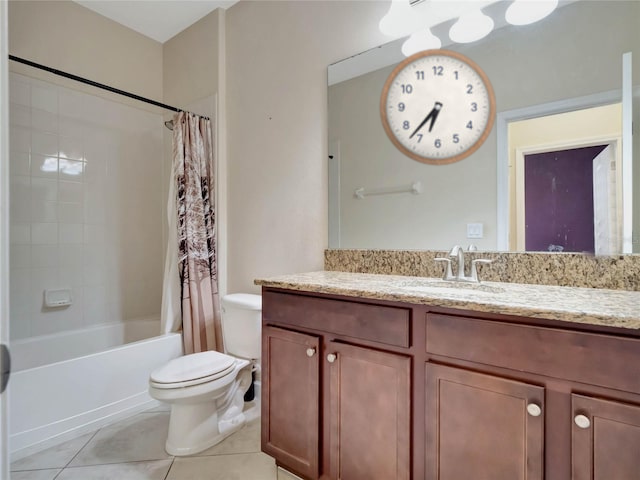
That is h=6 m=37
